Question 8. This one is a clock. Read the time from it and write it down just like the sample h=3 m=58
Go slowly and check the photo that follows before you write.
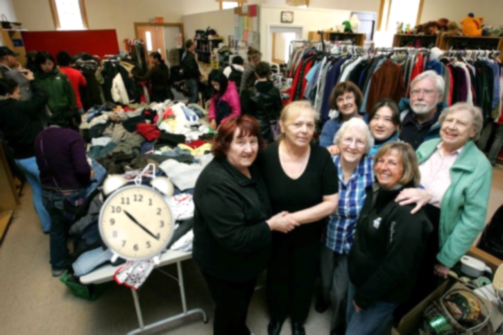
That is h=10 m=21
